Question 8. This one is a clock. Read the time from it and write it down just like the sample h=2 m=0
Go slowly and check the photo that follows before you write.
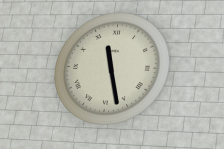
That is h=11 m=27
